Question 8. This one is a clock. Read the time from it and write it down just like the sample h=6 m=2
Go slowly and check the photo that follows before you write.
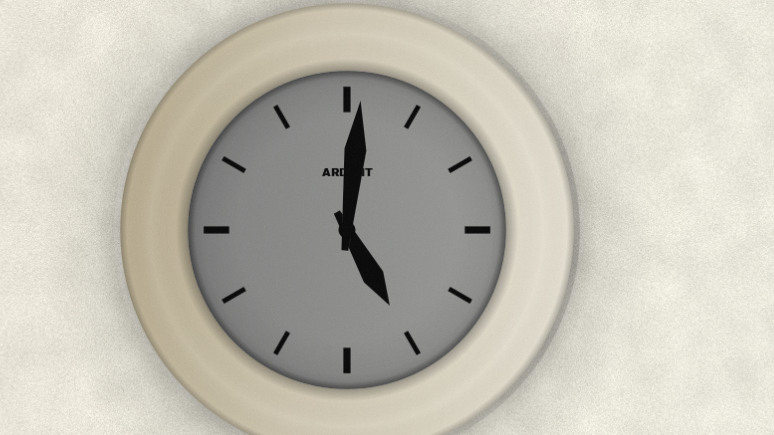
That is h=5 m=1
